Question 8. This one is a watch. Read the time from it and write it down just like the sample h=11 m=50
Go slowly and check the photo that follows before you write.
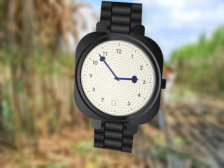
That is h=2 m=53
